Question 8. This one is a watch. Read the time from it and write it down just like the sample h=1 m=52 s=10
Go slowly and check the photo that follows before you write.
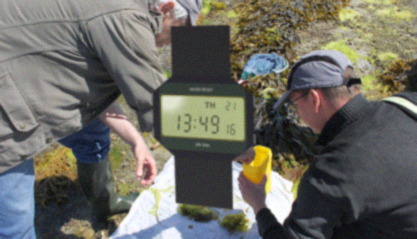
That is h=13 m=49 s=16
